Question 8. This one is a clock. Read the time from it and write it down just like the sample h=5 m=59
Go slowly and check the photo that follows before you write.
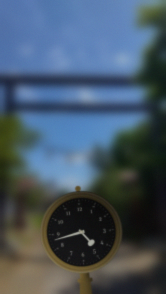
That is h=4 m=43
